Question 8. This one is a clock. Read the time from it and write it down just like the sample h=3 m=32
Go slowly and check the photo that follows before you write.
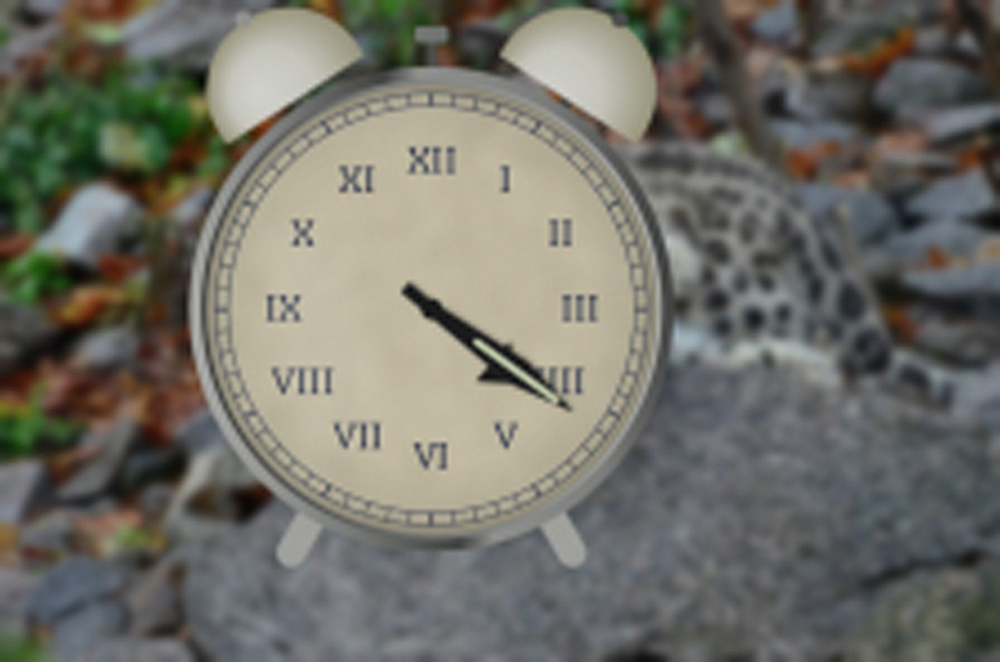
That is h=4 m=21
